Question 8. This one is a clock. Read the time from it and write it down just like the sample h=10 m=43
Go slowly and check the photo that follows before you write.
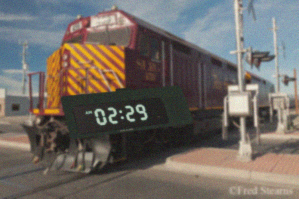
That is h=2 m=29
